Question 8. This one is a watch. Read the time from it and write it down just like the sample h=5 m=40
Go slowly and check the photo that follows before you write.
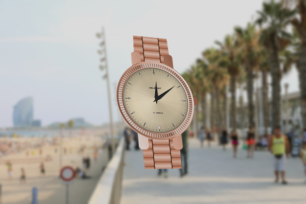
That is h=12 m=9
